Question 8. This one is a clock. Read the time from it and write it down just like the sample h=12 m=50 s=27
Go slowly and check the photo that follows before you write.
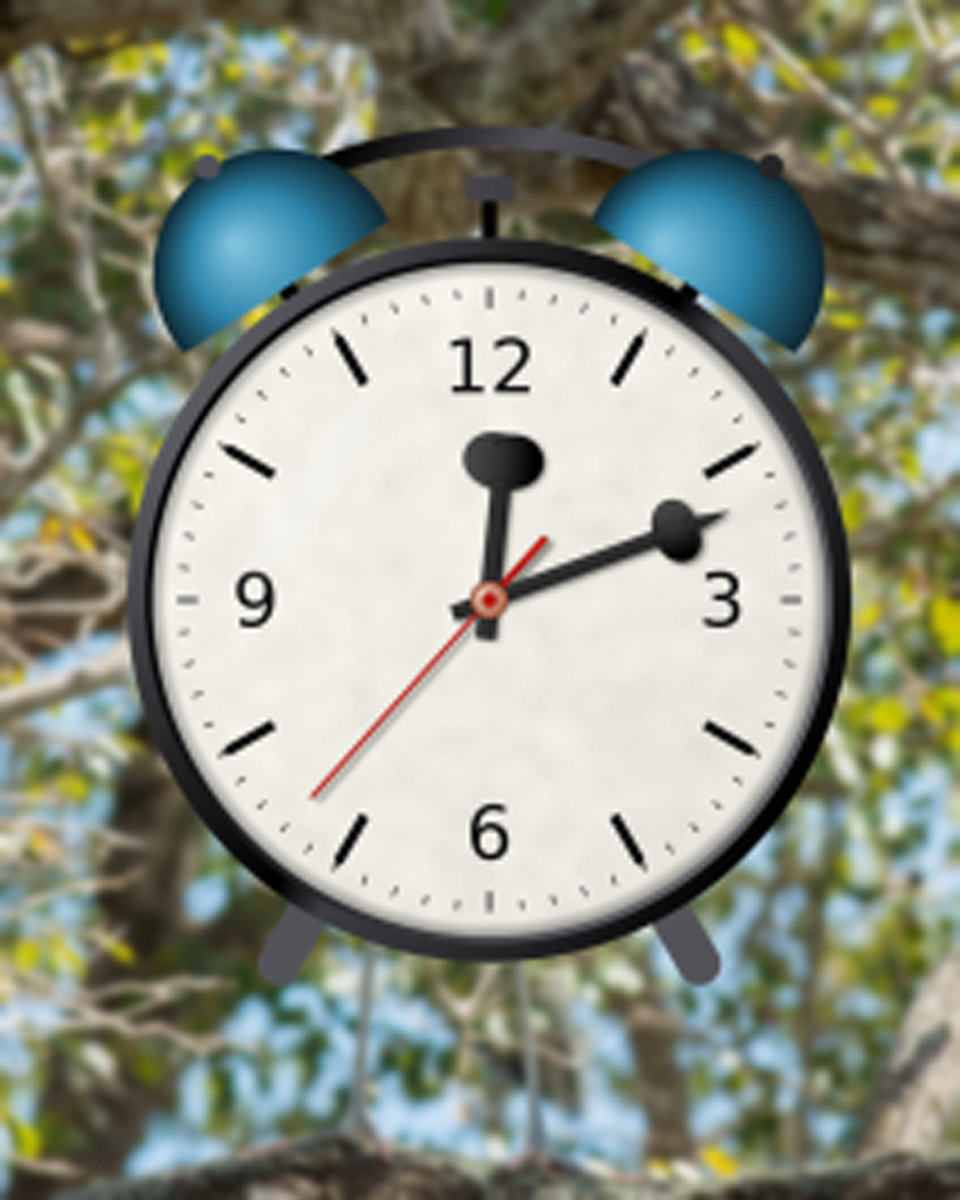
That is h=12 m=11 s=37
